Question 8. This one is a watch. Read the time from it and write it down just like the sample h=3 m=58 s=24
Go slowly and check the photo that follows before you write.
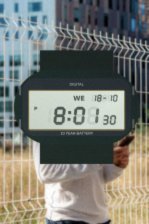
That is h=8 m=1 s=30
